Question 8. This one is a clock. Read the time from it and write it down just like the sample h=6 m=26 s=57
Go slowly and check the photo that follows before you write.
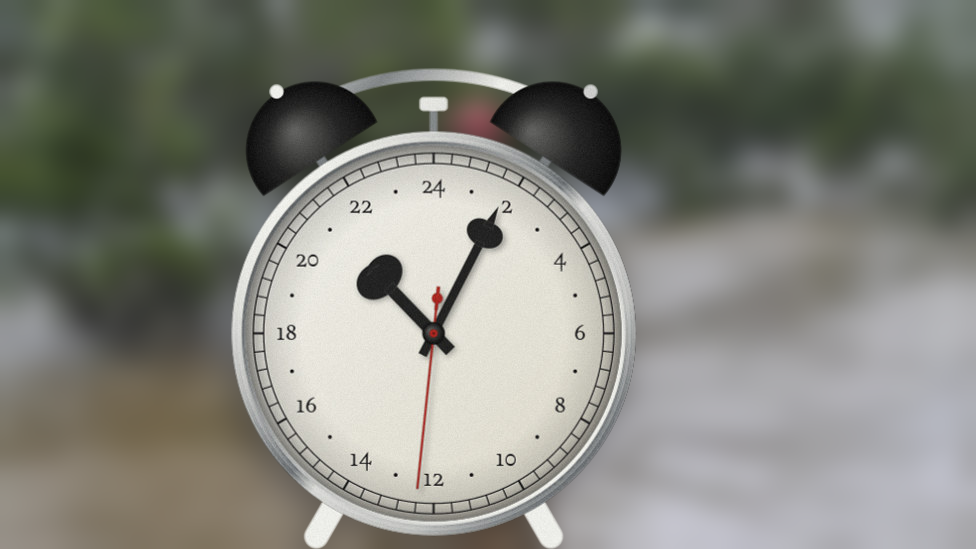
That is h=21 m=4 s=31
